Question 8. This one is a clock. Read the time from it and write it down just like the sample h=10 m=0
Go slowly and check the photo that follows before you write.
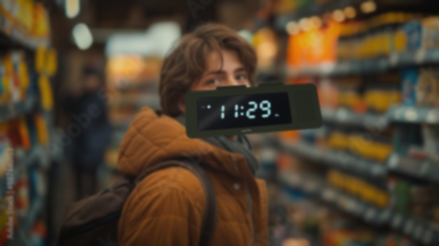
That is h=11 m=29
